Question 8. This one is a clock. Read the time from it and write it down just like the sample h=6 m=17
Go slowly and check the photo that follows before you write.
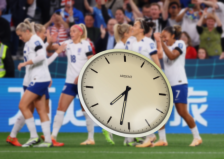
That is h=7 m=32
